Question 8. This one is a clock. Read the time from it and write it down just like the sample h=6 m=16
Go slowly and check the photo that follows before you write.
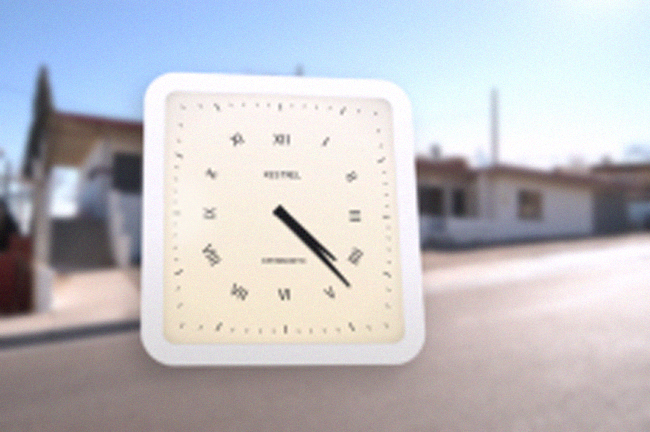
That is h=4 m=23
